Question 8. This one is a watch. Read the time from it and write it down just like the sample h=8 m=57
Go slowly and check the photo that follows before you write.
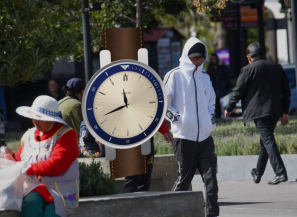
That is h=11 m=42
